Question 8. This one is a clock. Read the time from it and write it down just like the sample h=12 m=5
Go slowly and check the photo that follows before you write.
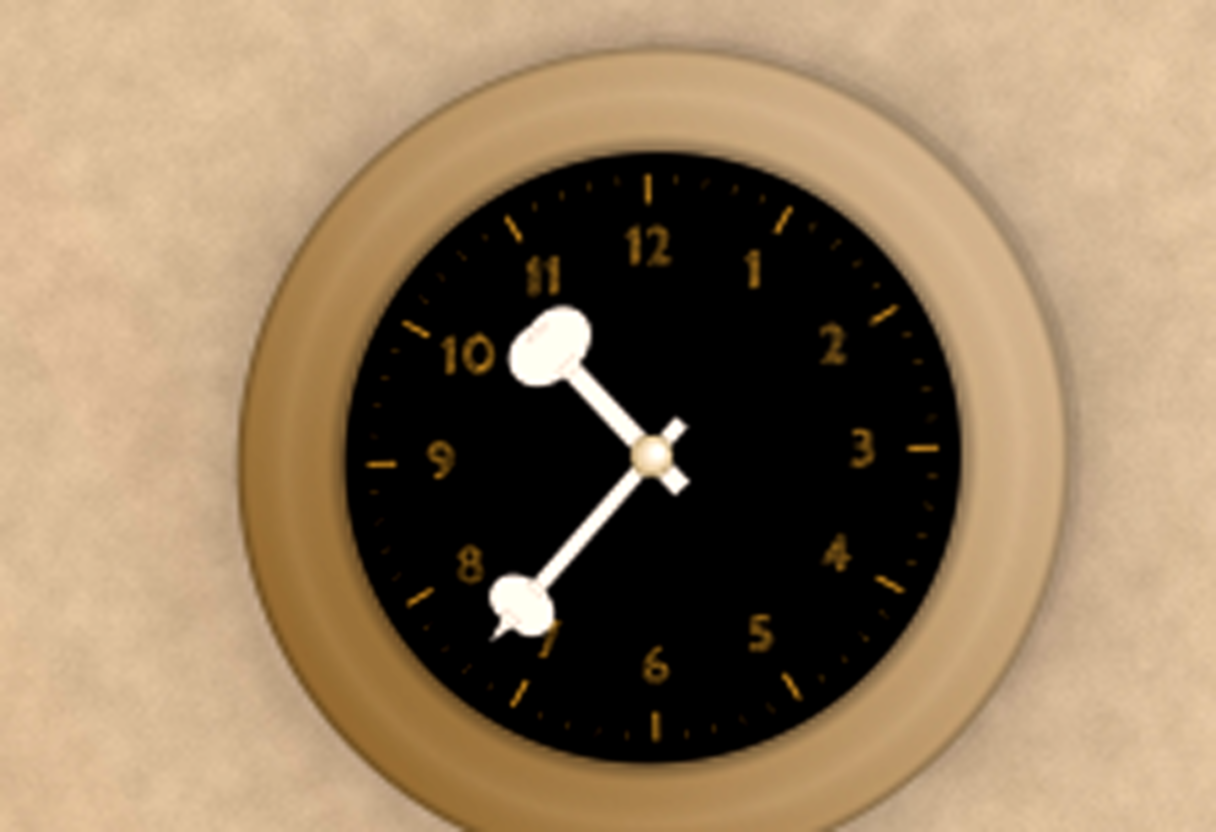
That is h=10 m=37
